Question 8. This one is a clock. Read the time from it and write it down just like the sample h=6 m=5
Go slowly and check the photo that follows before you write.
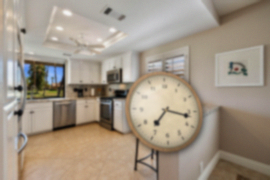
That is h=7 m=17
